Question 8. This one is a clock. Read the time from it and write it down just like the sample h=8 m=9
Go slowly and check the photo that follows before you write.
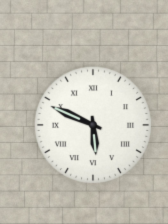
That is h=5 m=49
